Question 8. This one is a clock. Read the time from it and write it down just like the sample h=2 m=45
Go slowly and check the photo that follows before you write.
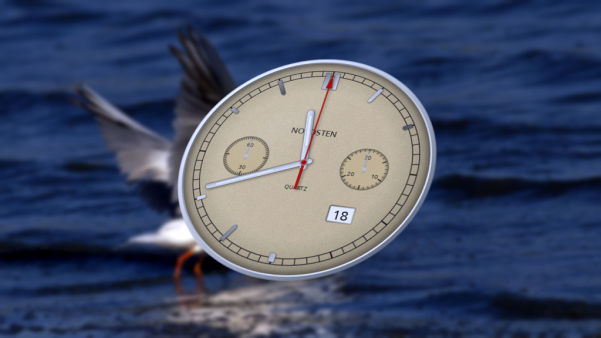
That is h=11 m=41
